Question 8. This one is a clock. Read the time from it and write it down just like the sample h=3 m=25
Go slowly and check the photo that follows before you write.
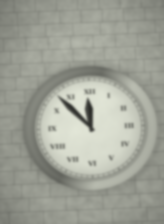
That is h=11 m=53
